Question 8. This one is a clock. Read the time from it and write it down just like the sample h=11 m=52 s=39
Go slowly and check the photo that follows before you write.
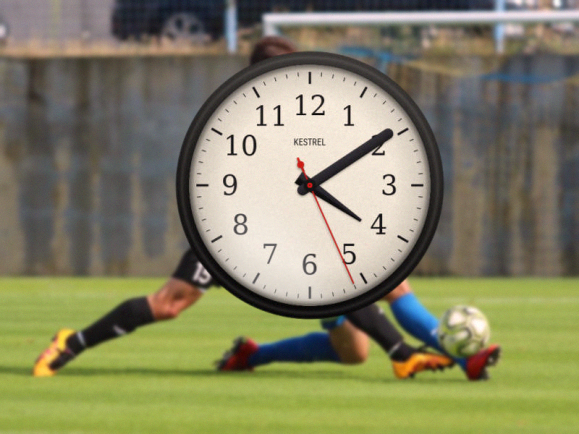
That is h=4 m=9 s=26
